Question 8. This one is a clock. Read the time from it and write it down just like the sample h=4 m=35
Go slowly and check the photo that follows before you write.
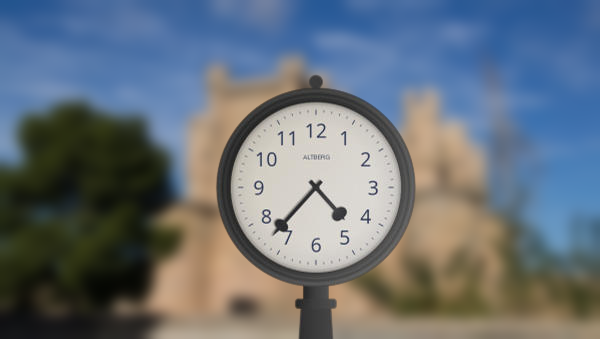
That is h=4 m=37
